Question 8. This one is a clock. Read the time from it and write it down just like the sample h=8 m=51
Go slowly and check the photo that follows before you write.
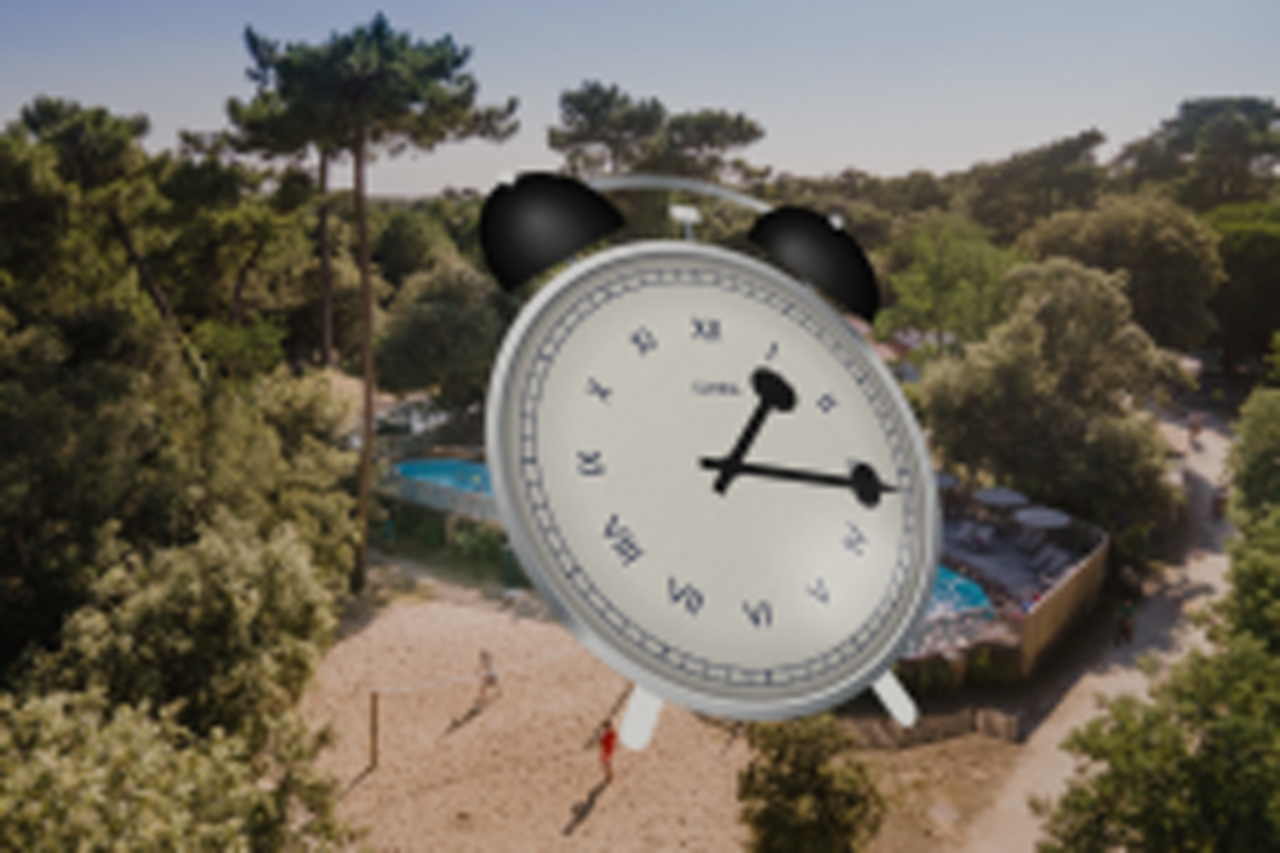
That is h=1 m=16
